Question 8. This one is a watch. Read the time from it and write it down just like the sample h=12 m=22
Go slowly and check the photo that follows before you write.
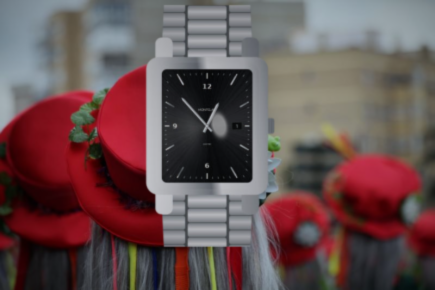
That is h=12 m=53
